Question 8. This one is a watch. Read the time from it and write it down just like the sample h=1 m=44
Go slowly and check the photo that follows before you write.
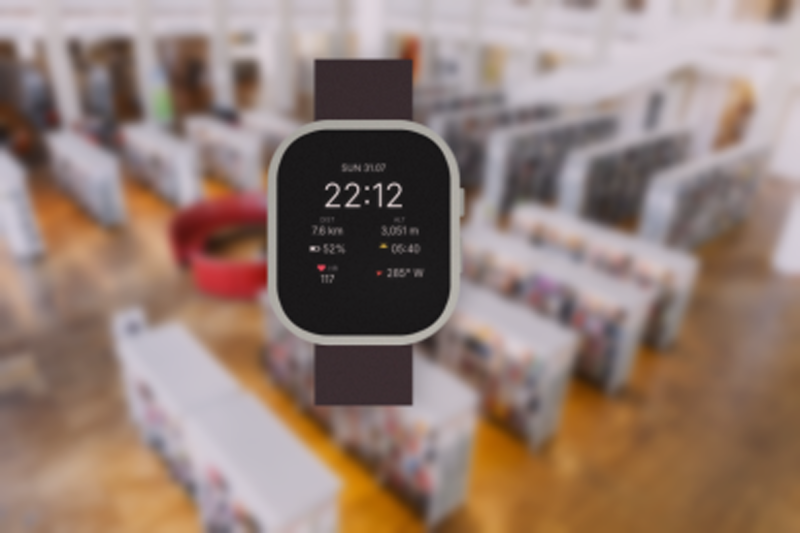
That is h=22 m=12
